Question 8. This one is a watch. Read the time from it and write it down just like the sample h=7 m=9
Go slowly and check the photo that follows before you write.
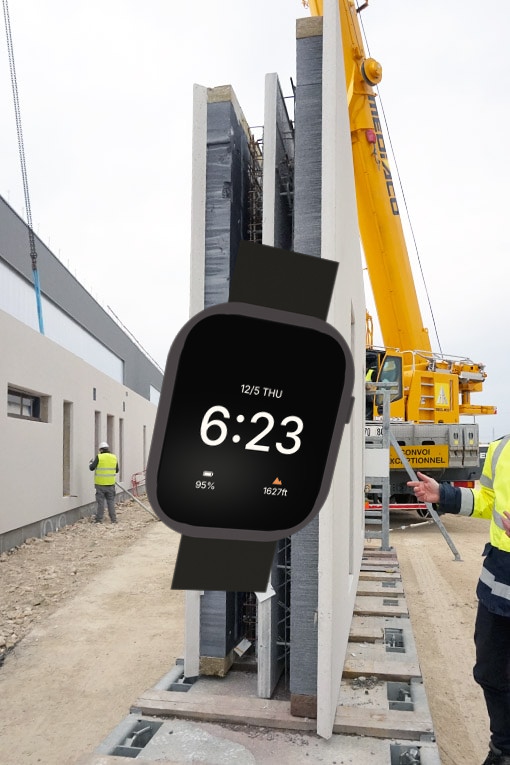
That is h=6 m=23
